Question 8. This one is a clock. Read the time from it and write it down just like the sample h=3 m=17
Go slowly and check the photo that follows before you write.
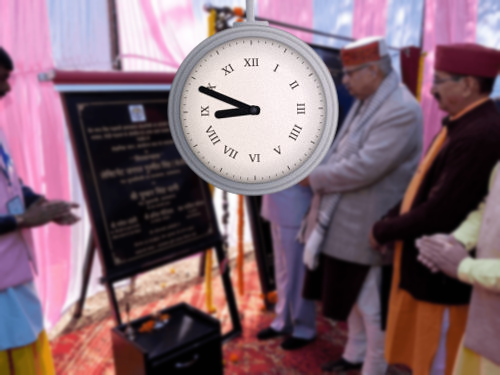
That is h=8 m=49
